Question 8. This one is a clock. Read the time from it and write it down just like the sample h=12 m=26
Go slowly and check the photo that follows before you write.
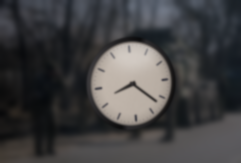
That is h=8 m=22
